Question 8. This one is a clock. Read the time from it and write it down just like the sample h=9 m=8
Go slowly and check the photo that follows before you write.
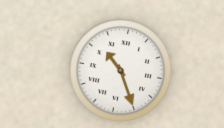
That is h=10 m=25
